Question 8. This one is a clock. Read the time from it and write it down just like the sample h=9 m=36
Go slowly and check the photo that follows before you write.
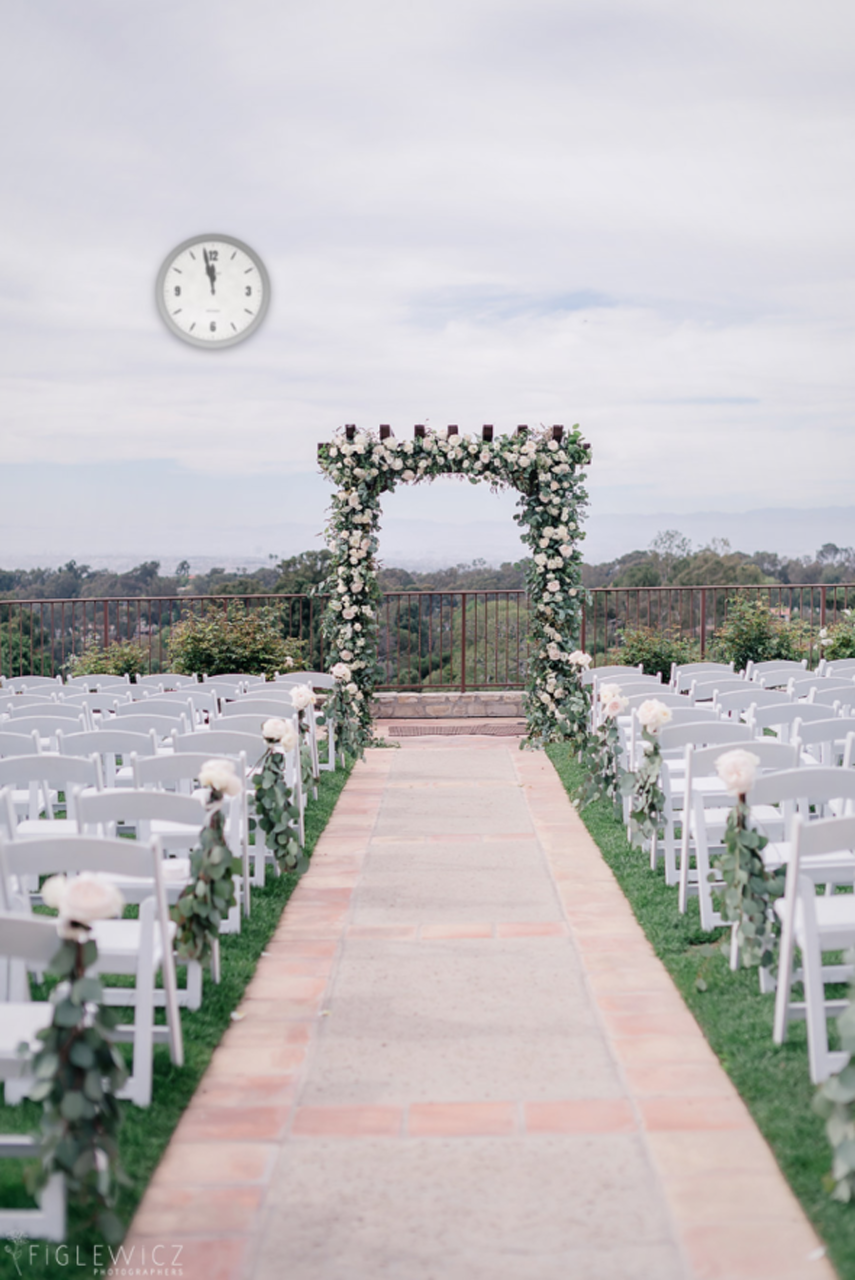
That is h=11 m=58
